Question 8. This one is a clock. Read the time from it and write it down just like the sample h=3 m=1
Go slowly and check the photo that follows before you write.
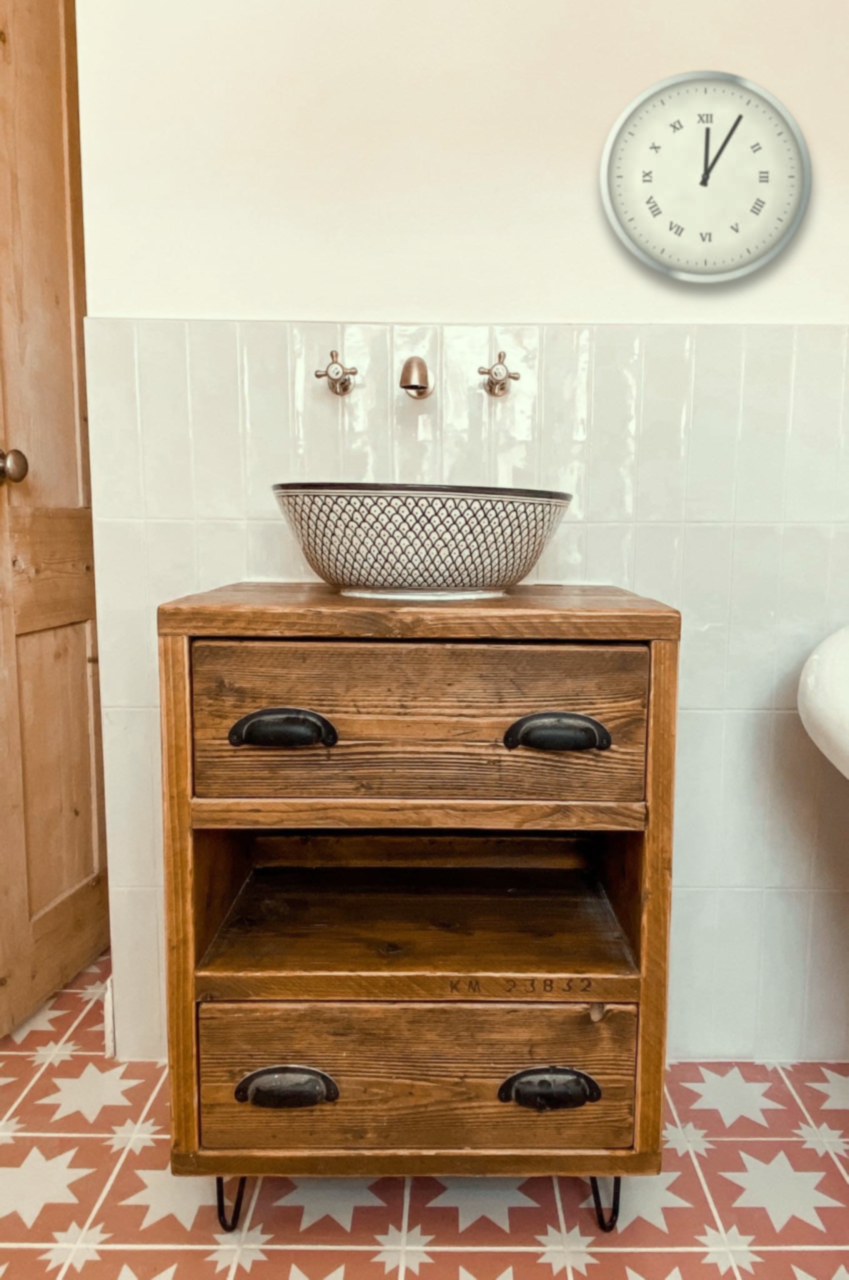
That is h=12 m=5
